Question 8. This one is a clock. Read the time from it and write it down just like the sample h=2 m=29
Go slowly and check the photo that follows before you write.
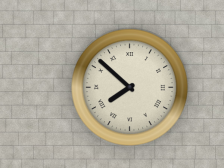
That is h=7 m=52
